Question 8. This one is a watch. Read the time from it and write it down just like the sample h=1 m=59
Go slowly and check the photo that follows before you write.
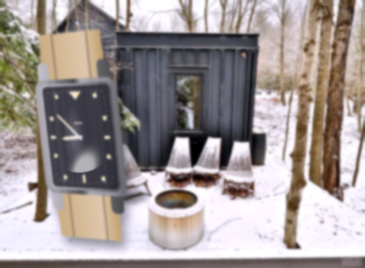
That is h=8 m=52
